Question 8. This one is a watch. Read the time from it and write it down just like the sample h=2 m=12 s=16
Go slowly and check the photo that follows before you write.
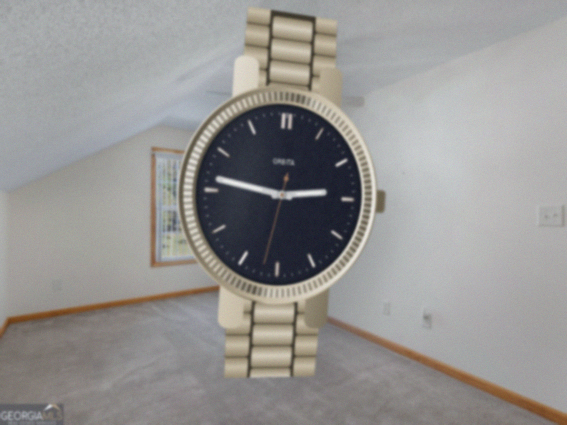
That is h=2 m=46 s=32
